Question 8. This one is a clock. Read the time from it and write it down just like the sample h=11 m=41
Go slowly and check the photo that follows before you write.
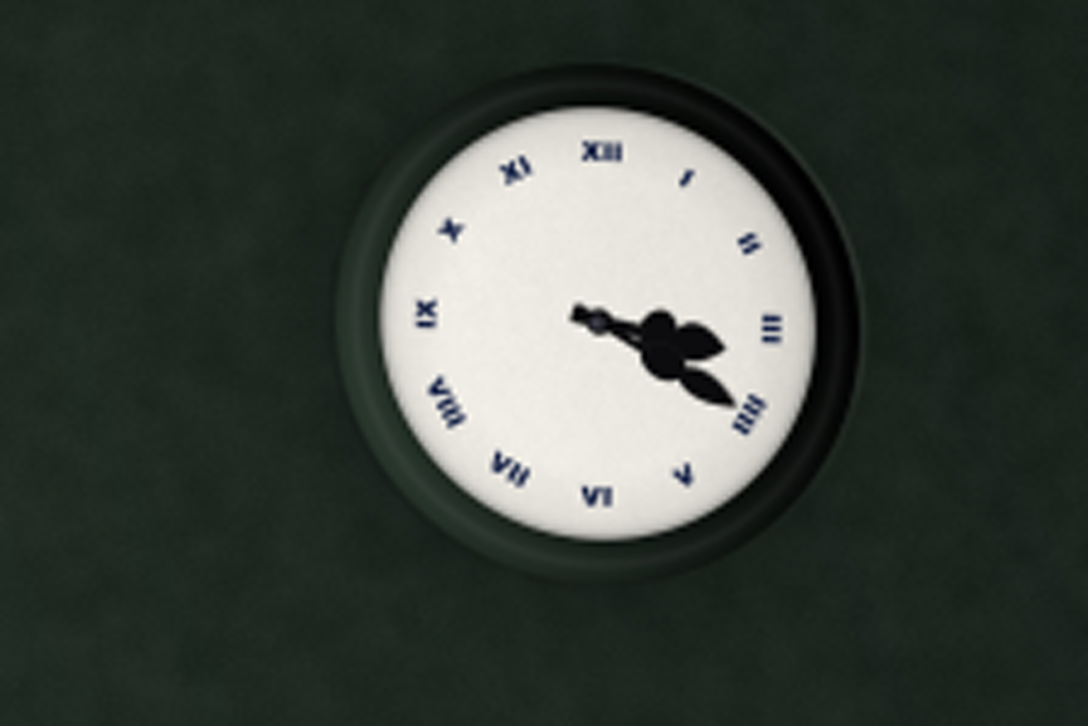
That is h=3 m=20
